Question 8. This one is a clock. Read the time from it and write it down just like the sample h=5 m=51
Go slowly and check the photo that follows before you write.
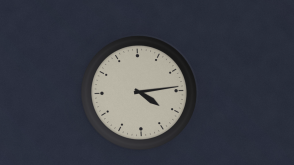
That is h=4 m=14
